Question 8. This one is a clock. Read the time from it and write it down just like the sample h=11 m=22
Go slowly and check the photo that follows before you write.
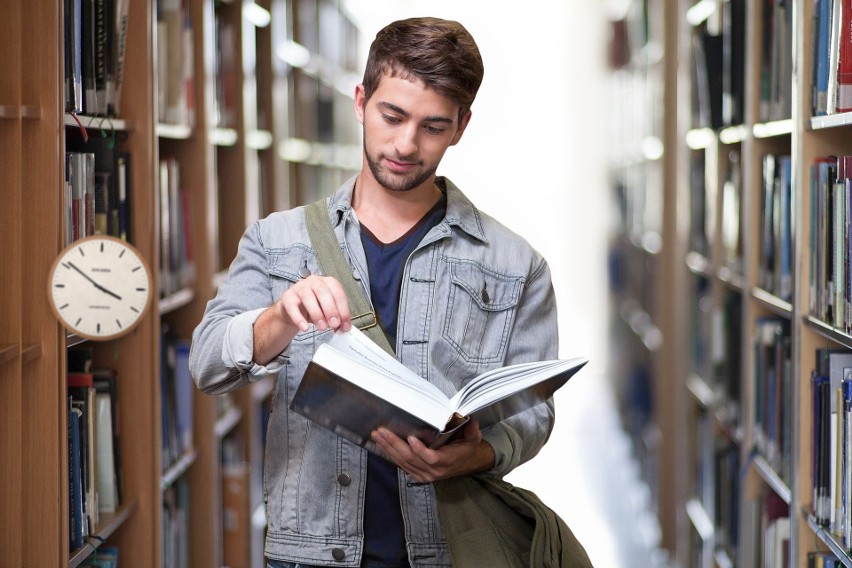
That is h=3 m=51
